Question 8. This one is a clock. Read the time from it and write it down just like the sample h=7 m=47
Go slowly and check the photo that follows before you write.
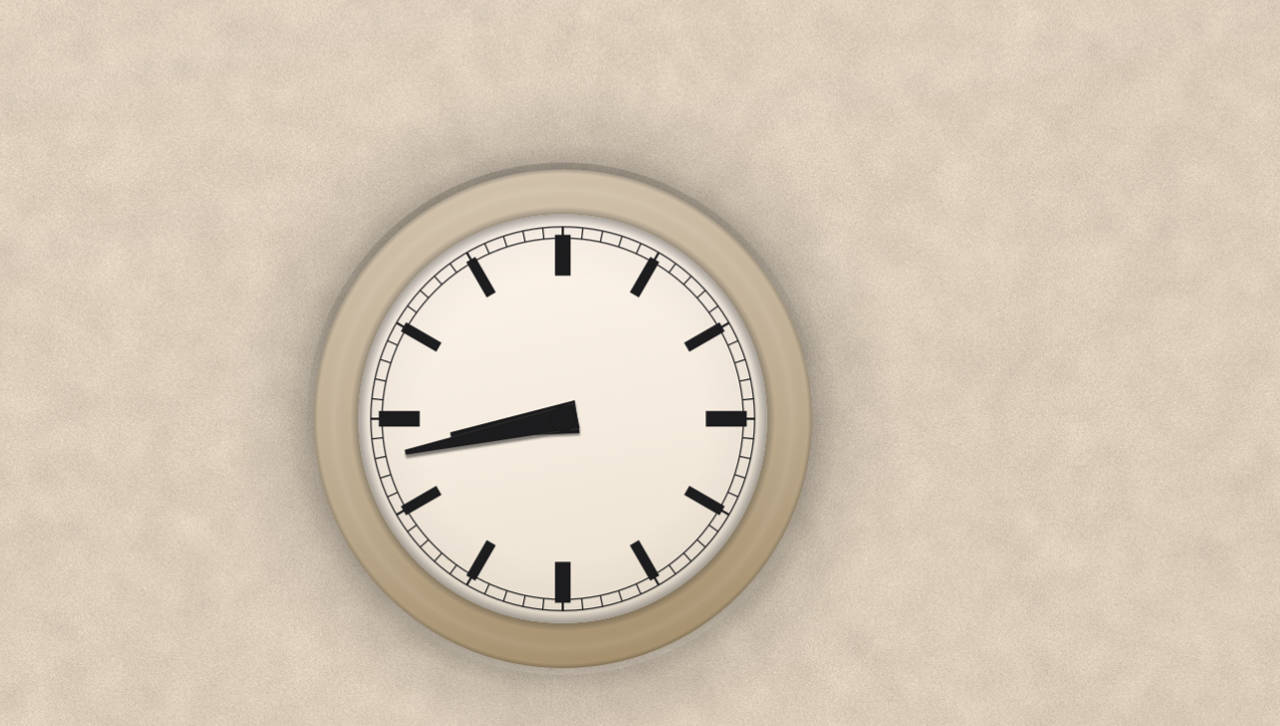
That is h=8 m=43
